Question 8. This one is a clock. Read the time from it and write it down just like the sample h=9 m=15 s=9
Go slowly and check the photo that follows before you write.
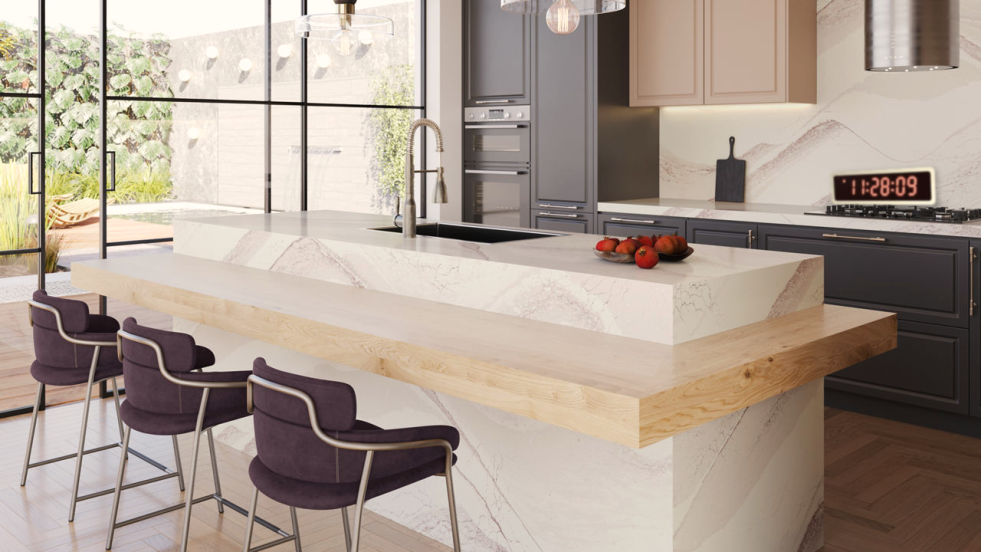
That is h=11 m=28 s=9
